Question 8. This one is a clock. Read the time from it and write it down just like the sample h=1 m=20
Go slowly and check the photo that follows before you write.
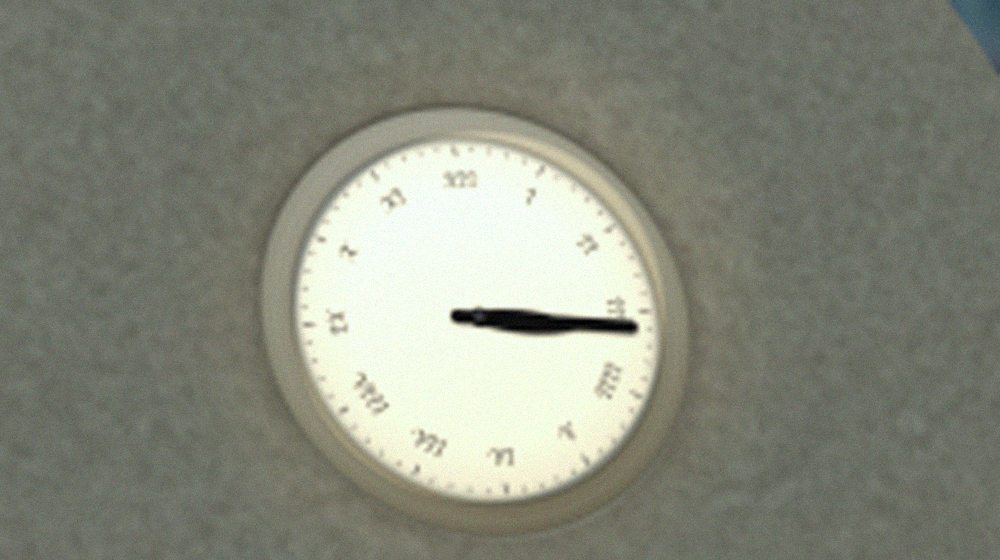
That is h=3 m=16
